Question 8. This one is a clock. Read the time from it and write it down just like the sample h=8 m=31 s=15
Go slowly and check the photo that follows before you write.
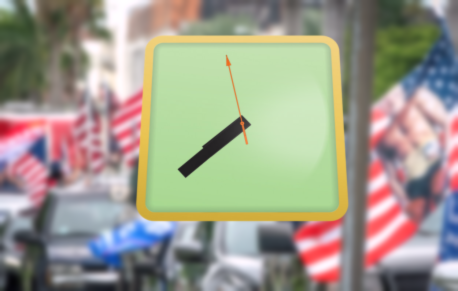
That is h=7 m=37 s=58
